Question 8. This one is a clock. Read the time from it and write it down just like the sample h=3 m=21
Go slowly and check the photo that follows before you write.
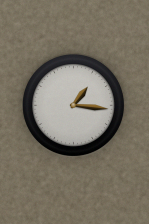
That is h=1 m=16
